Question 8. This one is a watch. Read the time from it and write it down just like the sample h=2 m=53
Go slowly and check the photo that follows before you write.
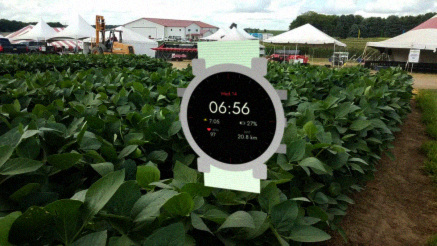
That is h=6 m=56
